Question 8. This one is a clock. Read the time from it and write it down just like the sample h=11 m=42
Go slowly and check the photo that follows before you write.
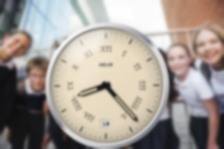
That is h=8 m=23
